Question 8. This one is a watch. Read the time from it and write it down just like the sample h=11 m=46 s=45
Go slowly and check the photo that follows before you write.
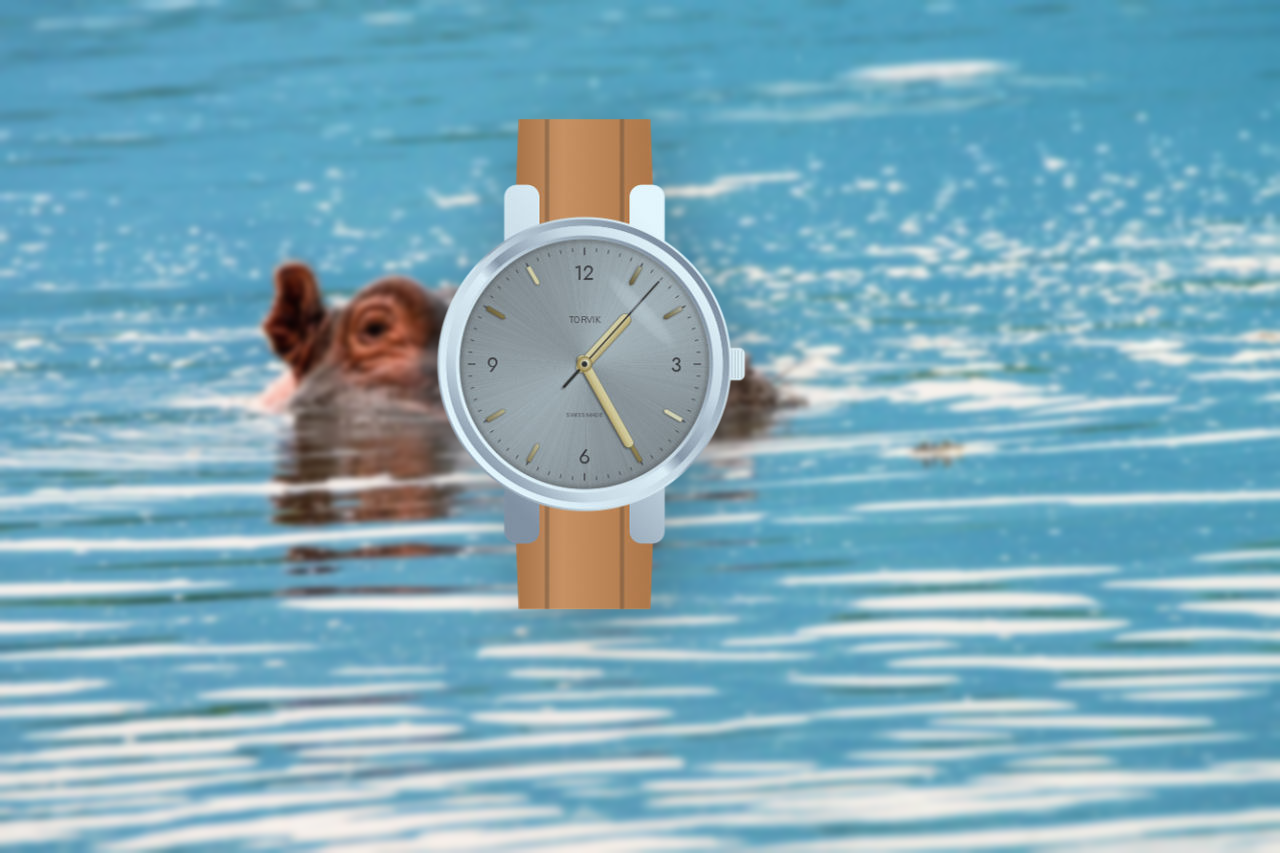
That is h=1 m=25 s=7
